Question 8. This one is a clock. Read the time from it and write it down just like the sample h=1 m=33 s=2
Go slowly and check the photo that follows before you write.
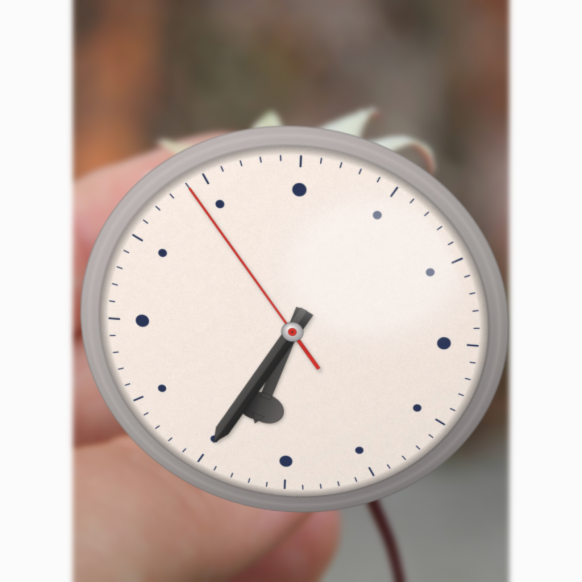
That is h=6 m=34 s=54
